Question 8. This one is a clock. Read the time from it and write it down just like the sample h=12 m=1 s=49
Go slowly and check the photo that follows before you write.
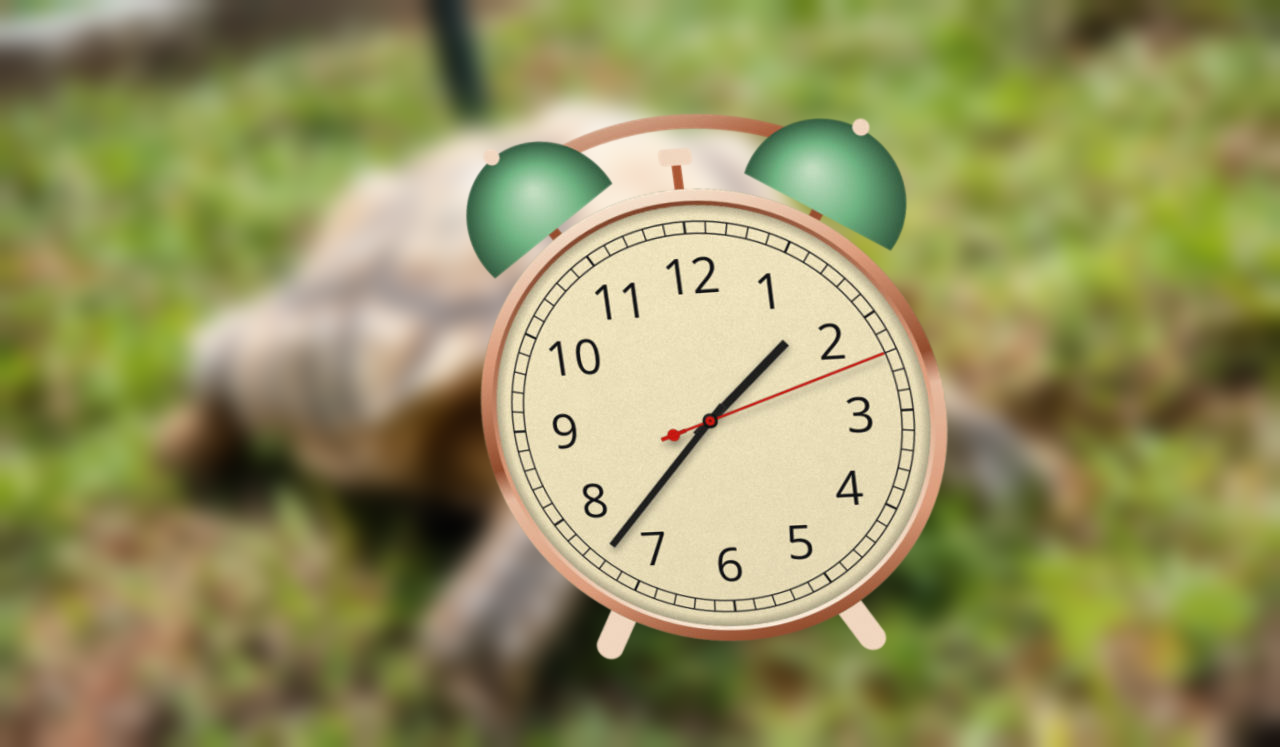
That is h=1 m=37 s=12
